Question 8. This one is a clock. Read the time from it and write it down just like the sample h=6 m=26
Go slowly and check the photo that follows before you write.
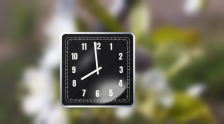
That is h=7 m=59
